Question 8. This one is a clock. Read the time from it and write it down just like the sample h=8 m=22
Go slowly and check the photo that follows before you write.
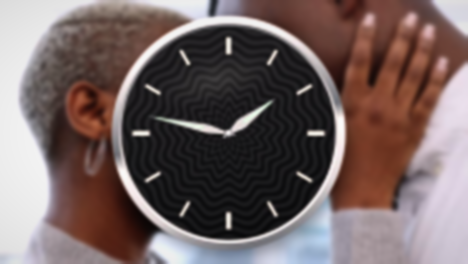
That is h=1 m=47
